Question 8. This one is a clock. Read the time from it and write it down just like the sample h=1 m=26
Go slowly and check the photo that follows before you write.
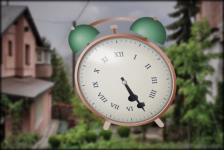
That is h=5 m=26
